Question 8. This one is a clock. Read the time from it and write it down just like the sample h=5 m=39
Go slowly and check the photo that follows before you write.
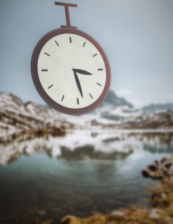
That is h=3 m=28
